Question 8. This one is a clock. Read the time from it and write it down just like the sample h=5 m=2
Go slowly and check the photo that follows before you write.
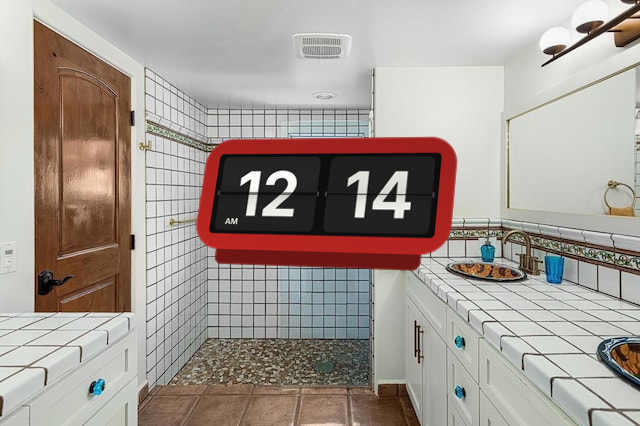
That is h=12 m=14
